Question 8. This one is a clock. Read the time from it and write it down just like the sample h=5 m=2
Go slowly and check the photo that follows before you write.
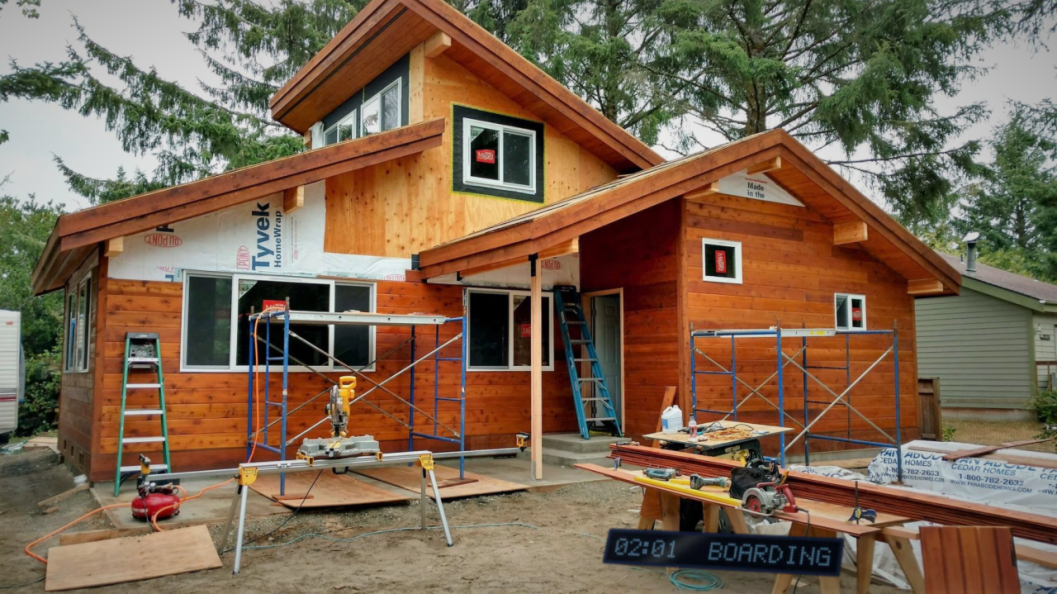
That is h=2 m=1
